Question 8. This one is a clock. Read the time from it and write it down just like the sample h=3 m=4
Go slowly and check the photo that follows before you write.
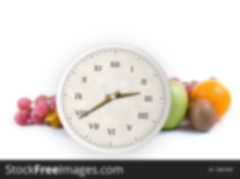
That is h=2 m=39
